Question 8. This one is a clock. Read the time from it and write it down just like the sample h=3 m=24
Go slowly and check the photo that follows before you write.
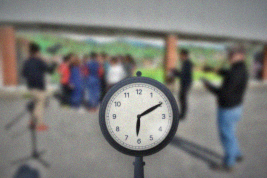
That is h=6 m=10
